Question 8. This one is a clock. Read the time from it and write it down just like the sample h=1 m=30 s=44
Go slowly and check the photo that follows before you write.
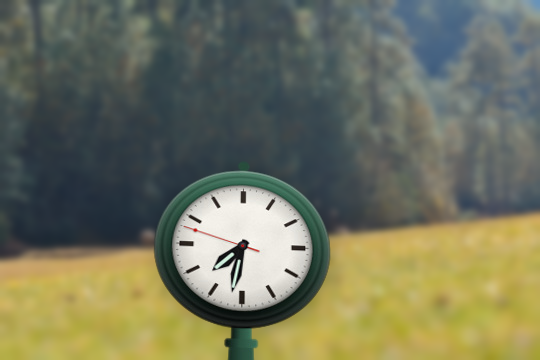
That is h=7 m=31 s=48
